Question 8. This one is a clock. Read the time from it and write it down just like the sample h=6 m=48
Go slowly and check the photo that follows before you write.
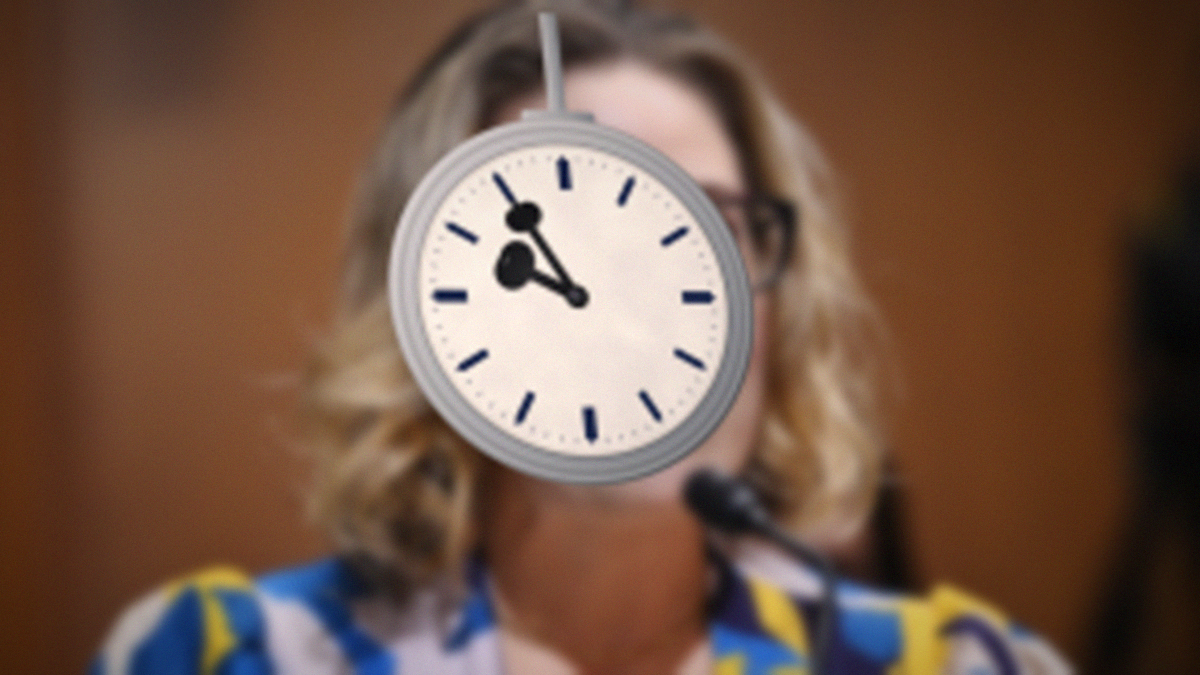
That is h=9 m=55
